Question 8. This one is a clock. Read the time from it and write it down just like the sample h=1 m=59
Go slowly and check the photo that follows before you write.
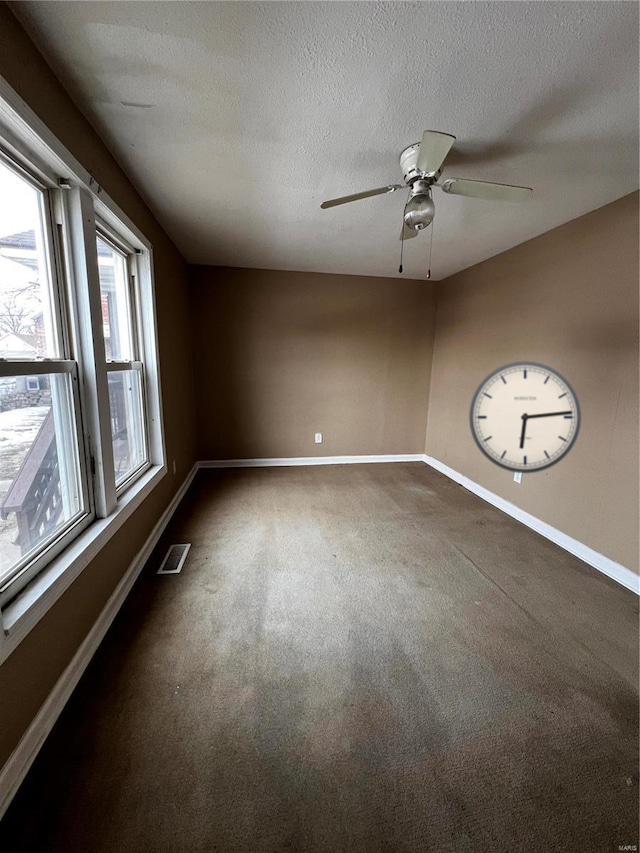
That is h=6 m=14
